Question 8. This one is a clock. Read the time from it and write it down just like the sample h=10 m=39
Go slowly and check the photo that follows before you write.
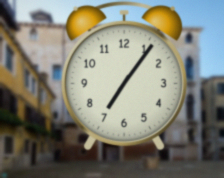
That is h=7 m=6
